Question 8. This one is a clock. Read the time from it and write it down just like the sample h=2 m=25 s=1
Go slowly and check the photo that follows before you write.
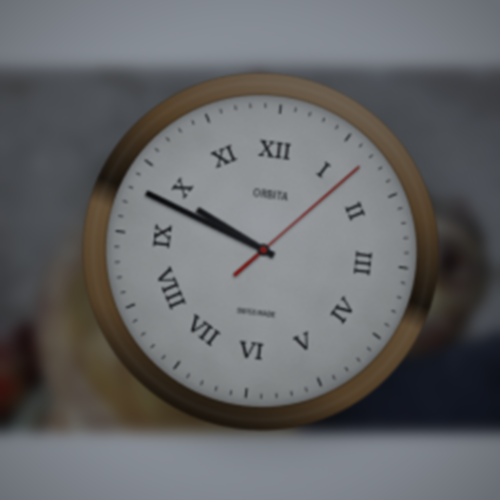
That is h=9 m=48 s=7
